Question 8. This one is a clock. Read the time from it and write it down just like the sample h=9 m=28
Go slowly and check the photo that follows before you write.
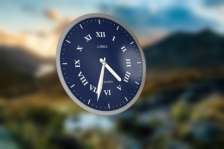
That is h=4 m=33
